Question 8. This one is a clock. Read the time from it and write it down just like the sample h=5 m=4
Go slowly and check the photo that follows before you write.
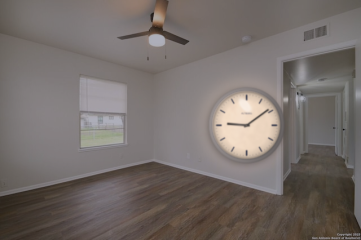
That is h=9 m=9
